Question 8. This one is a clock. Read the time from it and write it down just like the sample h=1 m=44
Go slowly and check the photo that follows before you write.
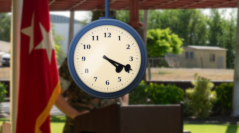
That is h=4 m=19
